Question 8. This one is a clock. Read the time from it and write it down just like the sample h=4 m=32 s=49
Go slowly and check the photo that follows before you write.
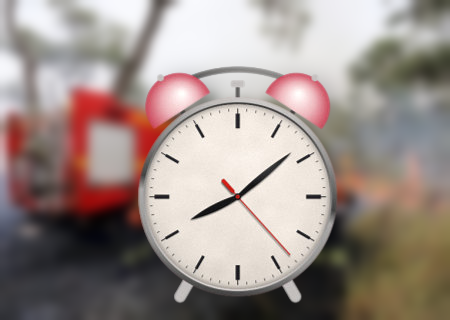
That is h=8 m=8 s=23
